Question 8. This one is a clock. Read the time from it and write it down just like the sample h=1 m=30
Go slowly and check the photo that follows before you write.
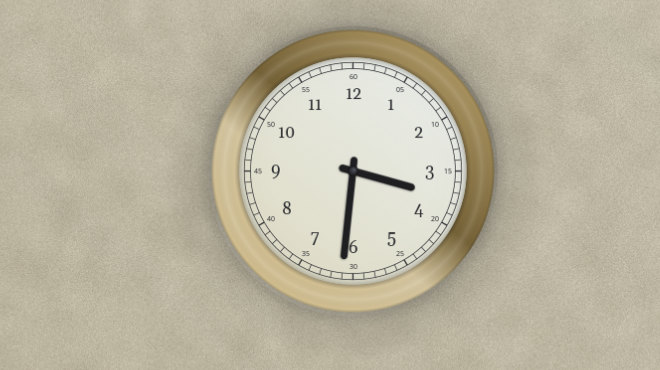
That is h=3 m=31
